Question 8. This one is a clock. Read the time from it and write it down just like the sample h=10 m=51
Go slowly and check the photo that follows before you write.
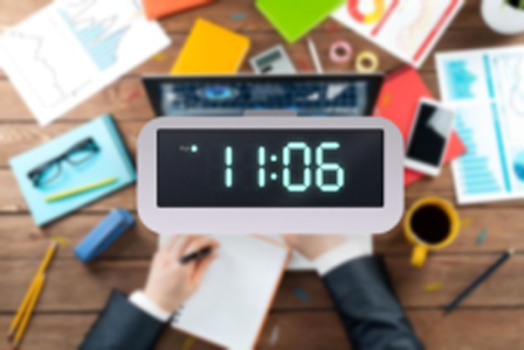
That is h=11 m=6
